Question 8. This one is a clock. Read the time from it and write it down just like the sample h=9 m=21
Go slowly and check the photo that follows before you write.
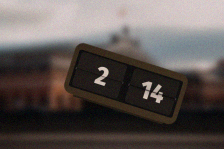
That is h=2 m=14
